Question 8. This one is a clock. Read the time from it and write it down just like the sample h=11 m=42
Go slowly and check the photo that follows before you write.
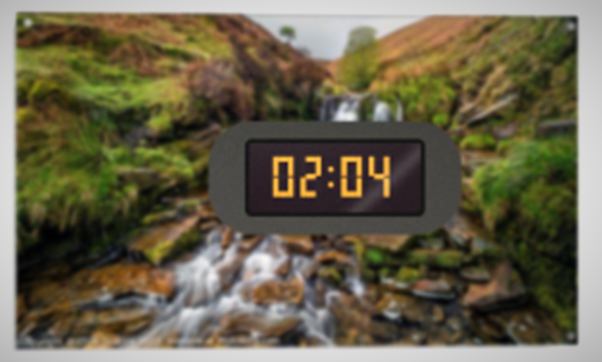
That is h=2 m=4
